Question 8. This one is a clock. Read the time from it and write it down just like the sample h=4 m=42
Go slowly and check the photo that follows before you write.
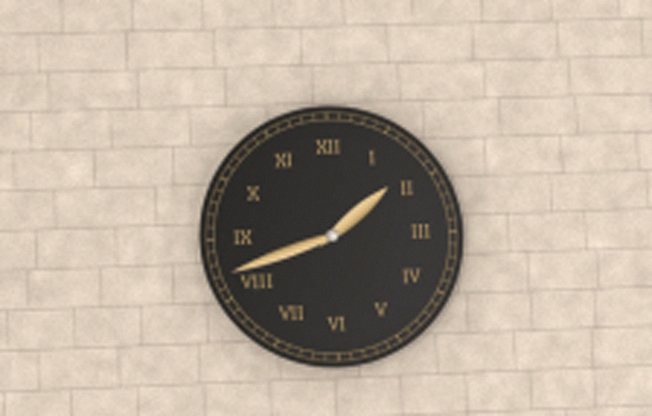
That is h=1 m=42
